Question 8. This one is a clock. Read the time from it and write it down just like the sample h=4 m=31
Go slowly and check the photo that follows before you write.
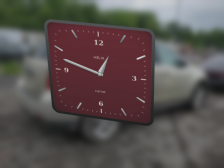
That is h=12 m=48
